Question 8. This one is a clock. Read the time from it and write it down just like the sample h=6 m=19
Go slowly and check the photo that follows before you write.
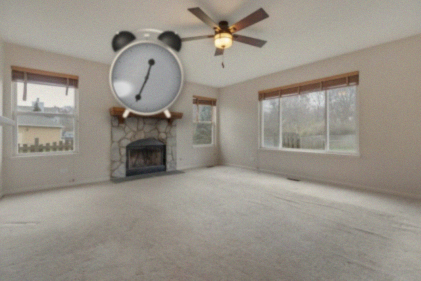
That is h=12 m=34
